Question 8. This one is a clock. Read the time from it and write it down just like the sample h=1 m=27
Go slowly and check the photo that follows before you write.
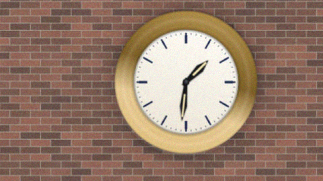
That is h=1 m=31
